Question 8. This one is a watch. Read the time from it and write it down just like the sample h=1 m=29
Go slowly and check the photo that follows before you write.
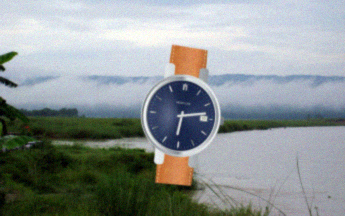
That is h=6 m=13
